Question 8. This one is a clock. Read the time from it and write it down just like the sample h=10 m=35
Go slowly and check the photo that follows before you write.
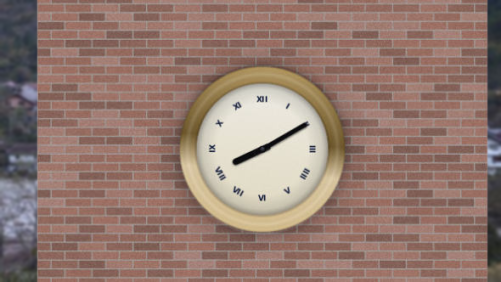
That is h=8 m=10
